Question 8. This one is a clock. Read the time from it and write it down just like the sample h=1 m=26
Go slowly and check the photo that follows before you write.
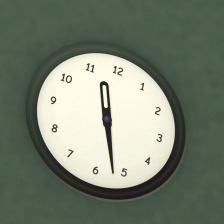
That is h=11 m=27
